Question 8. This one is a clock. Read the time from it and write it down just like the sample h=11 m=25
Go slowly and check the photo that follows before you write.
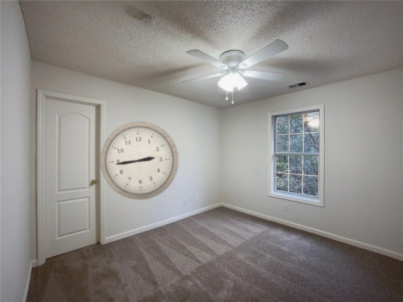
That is h=2 m=44
